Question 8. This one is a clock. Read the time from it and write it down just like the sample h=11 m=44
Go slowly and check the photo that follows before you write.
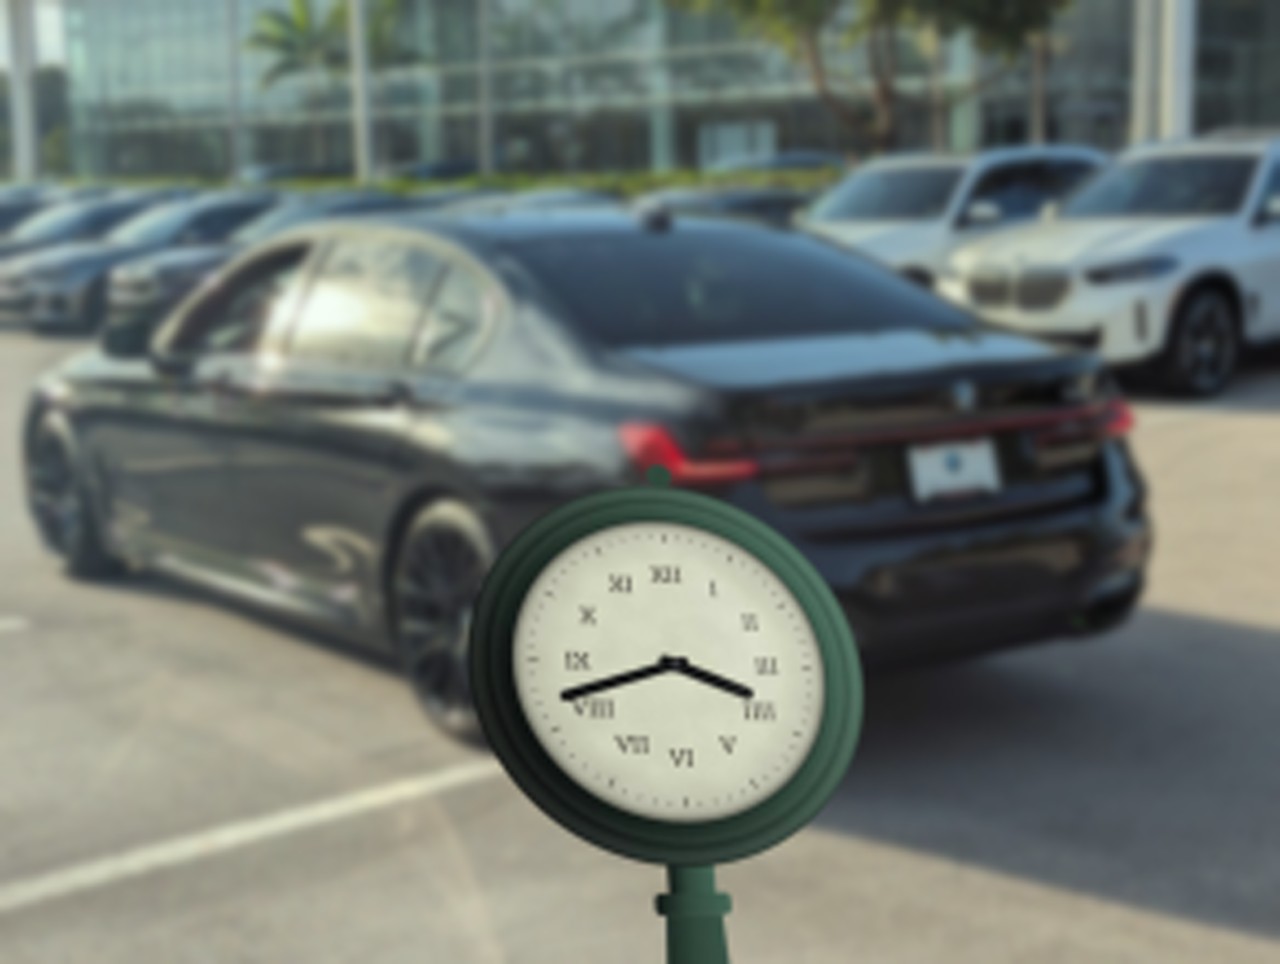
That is h=3 m=42
